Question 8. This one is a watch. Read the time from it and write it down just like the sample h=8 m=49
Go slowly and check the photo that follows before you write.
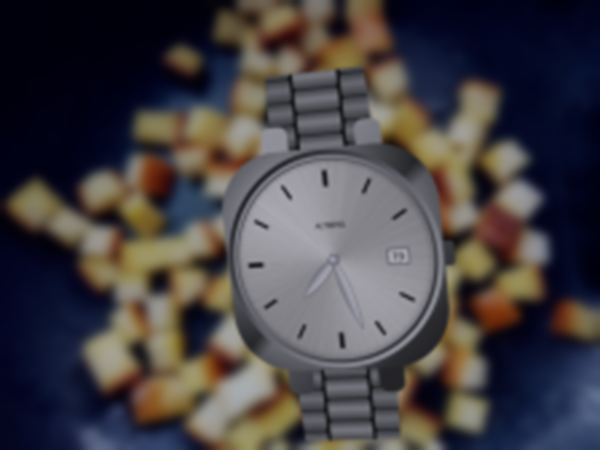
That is h=7 m=27
